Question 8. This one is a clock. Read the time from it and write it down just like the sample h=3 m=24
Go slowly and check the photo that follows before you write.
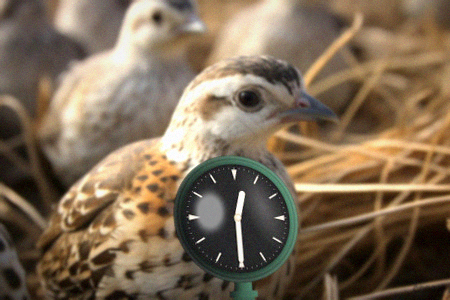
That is h=12 m=30
